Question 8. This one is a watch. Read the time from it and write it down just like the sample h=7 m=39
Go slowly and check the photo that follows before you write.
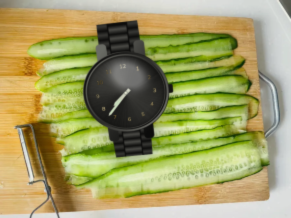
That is h=7 m=37
